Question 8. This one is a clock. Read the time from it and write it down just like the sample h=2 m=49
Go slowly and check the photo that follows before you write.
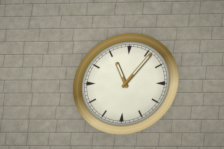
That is h=11 m=6
